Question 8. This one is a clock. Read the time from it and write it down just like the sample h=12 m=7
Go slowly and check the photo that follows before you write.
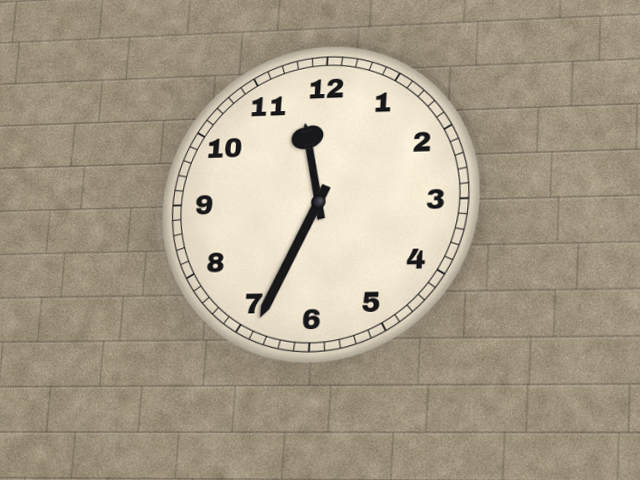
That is h=11 m=34
